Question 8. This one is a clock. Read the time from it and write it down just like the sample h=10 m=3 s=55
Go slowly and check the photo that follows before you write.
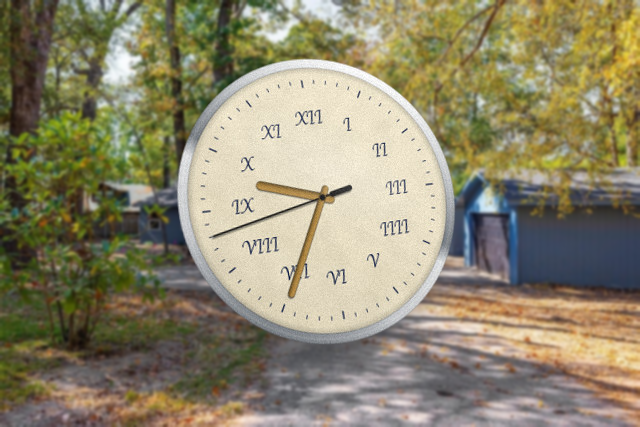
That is h=9 m=34 s=43
